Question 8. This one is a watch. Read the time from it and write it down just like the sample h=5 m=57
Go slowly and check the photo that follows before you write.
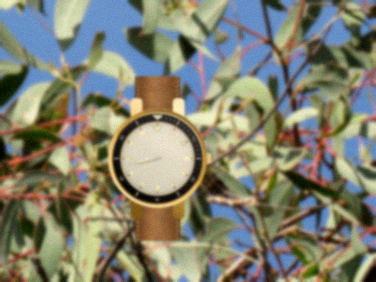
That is h=8 m=43
